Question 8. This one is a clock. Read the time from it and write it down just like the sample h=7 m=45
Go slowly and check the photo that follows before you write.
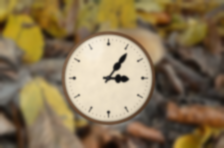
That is h=3 m=6
